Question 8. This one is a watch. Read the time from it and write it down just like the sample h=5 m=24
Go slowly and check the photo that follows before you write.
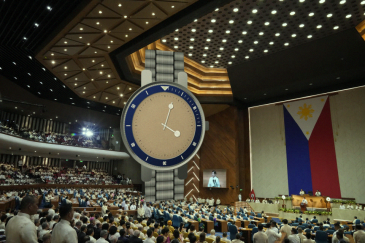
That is h=4 m=3
